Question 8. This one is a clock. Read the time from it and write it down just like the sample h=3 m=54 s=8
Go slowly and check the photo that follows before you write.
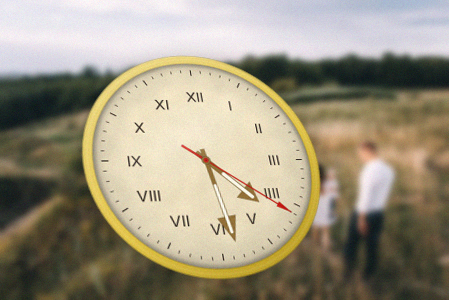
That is h=4 m=28 s=21
